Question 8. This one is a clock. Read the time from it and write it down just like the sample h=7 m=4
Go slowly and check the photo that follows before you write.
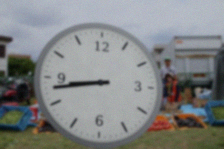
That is h=8 m=43
